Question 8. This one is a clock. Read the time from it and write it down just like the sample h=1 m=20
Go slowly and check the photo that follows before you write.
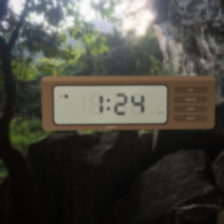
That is h=1 m=24
